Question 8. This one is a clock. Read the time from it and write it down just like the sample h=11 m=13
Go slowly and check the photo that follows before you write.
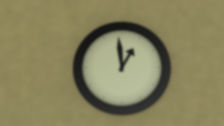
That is h=12 m=59
